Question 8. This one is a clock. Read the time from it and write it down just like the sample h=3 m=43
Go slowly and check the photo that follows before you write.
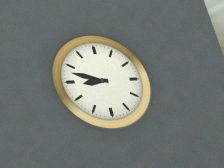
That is h=8 m=48
